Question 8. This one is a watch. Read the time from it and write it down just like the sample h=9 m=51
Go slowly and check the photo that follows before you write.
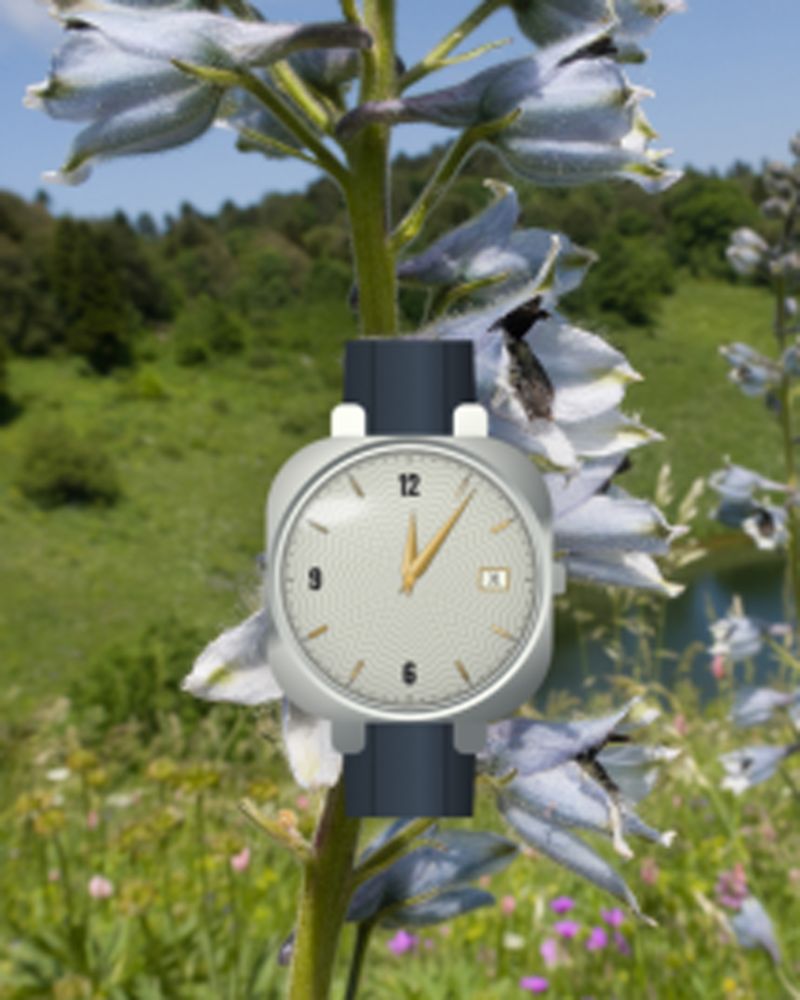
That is h=12 m=6
